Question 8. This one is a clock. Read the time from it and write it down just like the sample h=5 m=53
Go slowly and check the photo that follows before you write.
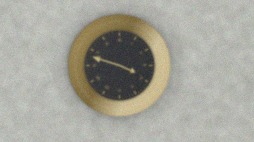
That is h=3 m=48
